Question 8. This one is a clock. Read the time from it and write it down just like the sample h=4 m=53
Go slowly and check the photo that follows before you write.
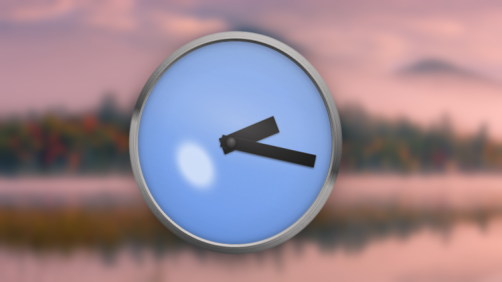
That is h=2 m=17
